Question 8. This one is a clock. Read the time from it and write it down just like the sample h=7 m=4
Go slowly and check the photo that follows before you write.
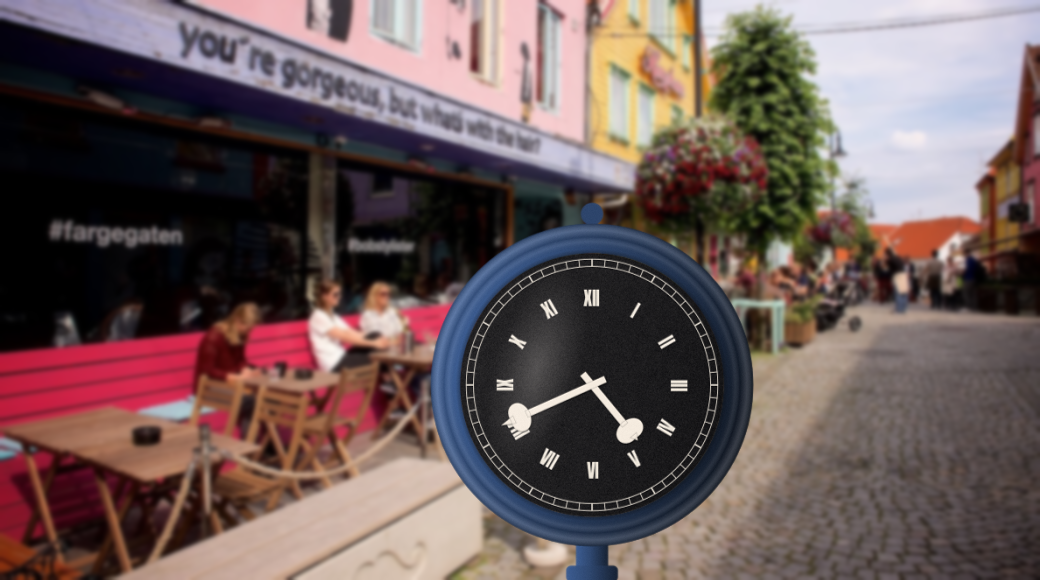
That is h=4 m=41
